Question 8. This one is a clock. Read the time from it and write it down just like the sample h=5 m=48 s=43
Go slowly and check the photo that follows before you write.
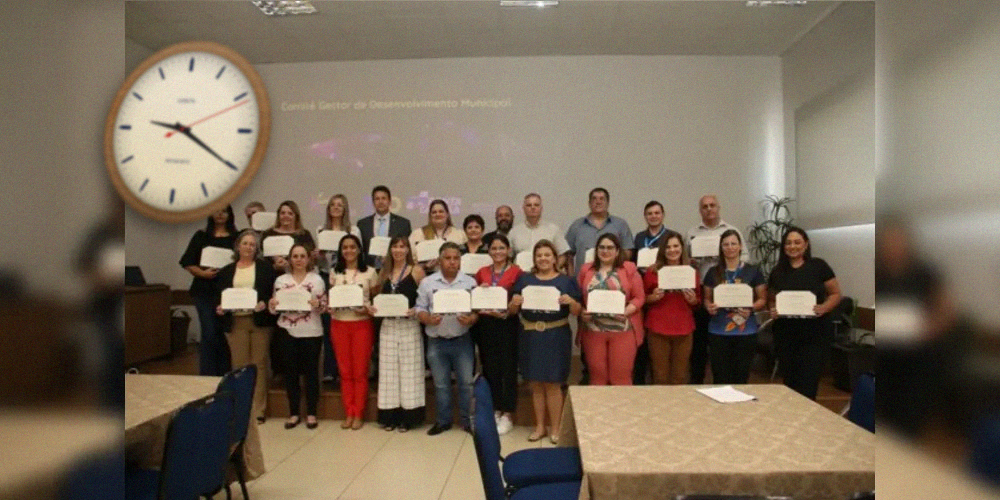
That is h=9 m=20 s=11
